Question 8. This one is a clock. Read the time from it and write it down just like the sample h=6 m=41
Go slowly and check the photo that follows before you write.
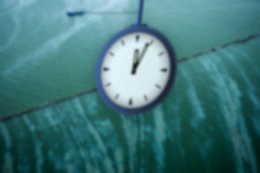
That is h=12 m=4
